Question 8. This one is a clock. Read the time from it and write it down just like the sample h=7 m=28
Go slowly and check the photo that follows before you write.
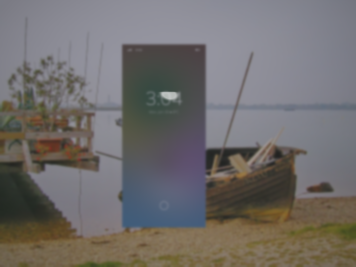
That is h=3 m=4
